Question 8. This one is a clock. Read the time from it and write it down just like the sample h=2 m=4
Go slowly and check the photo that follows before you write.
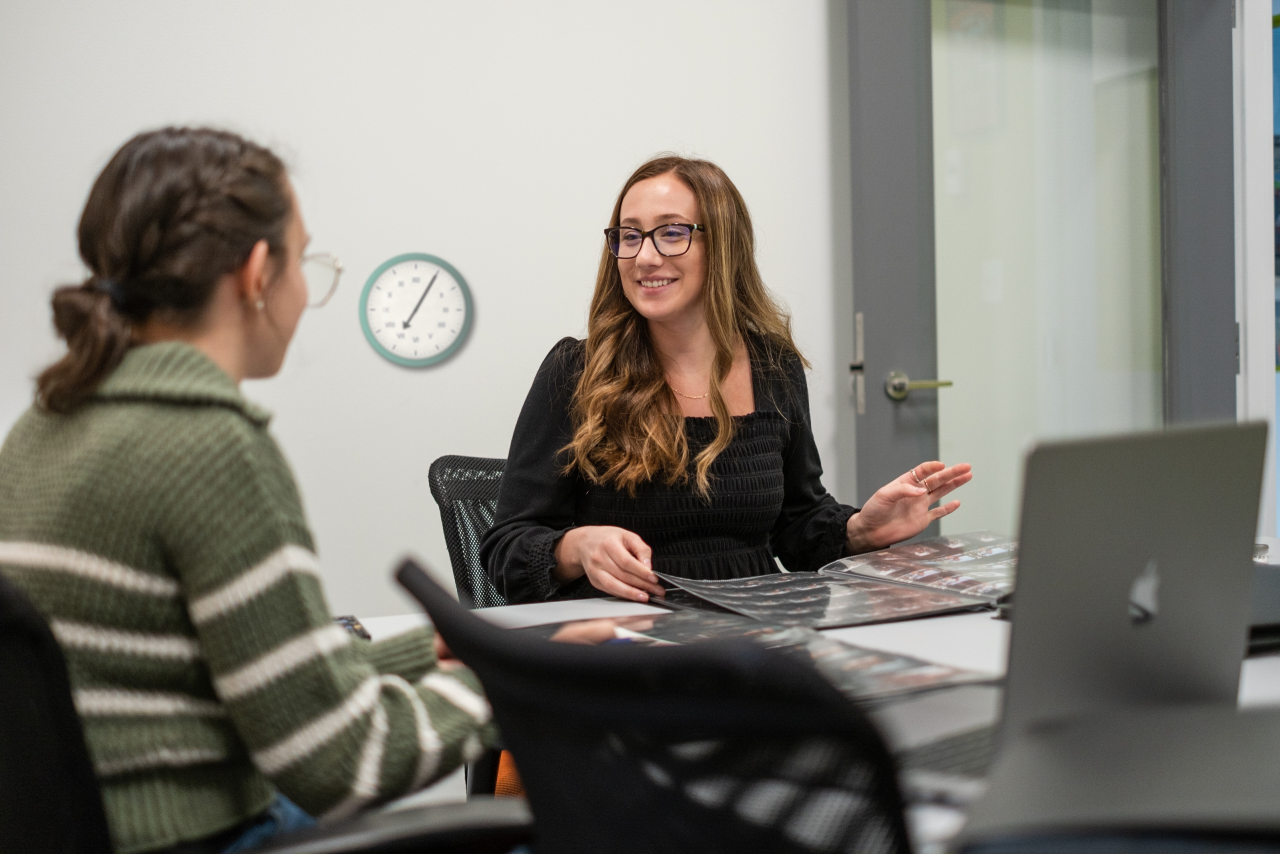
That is h=7 m=5
